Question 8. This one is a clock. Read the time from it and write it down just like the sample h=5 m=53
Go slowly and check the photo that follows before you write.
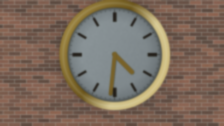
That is h=4 m=31
